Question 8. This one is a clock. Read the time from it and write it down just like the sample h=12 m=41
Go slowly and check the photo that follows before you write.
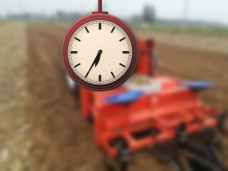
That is h=6 m=35
